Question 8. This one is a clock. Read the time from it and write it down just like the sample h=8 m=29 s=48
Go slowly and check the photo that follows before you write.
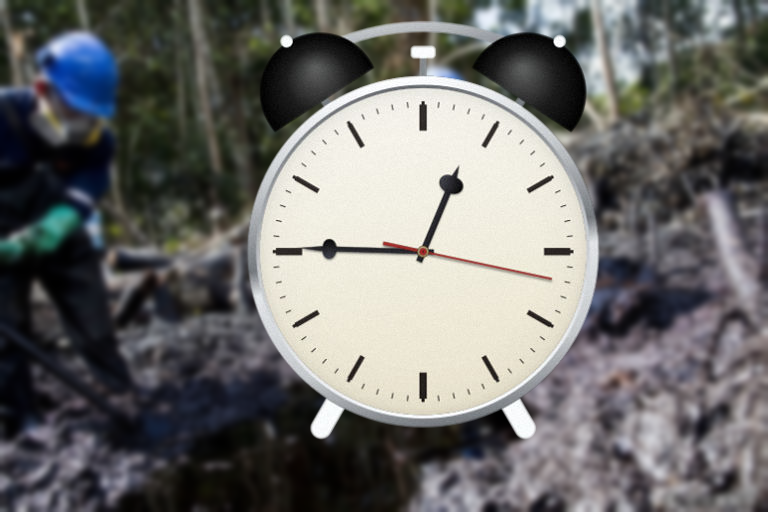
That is h=12 m=45 s=17
